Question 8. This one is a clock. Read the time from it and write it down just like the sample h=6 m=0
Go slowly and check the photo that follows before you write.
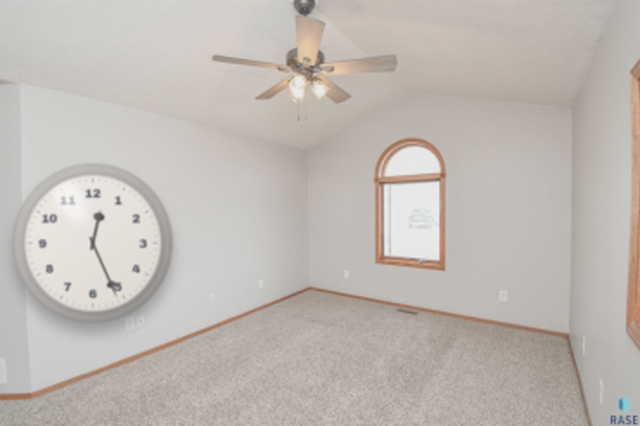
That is h=12 m=26
